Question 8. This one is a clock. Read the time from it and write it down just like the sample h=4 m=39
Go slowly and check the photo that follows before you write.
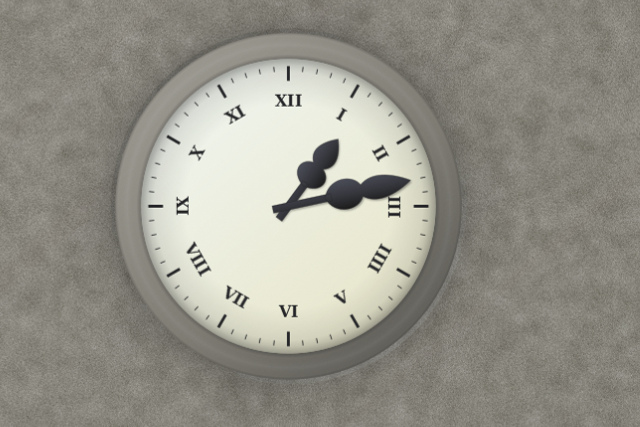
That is h=1 m=13
